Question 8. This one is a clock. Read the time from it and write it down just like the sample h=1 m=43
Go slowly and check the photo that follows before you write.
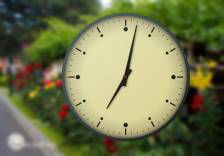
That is h=7 m=2
